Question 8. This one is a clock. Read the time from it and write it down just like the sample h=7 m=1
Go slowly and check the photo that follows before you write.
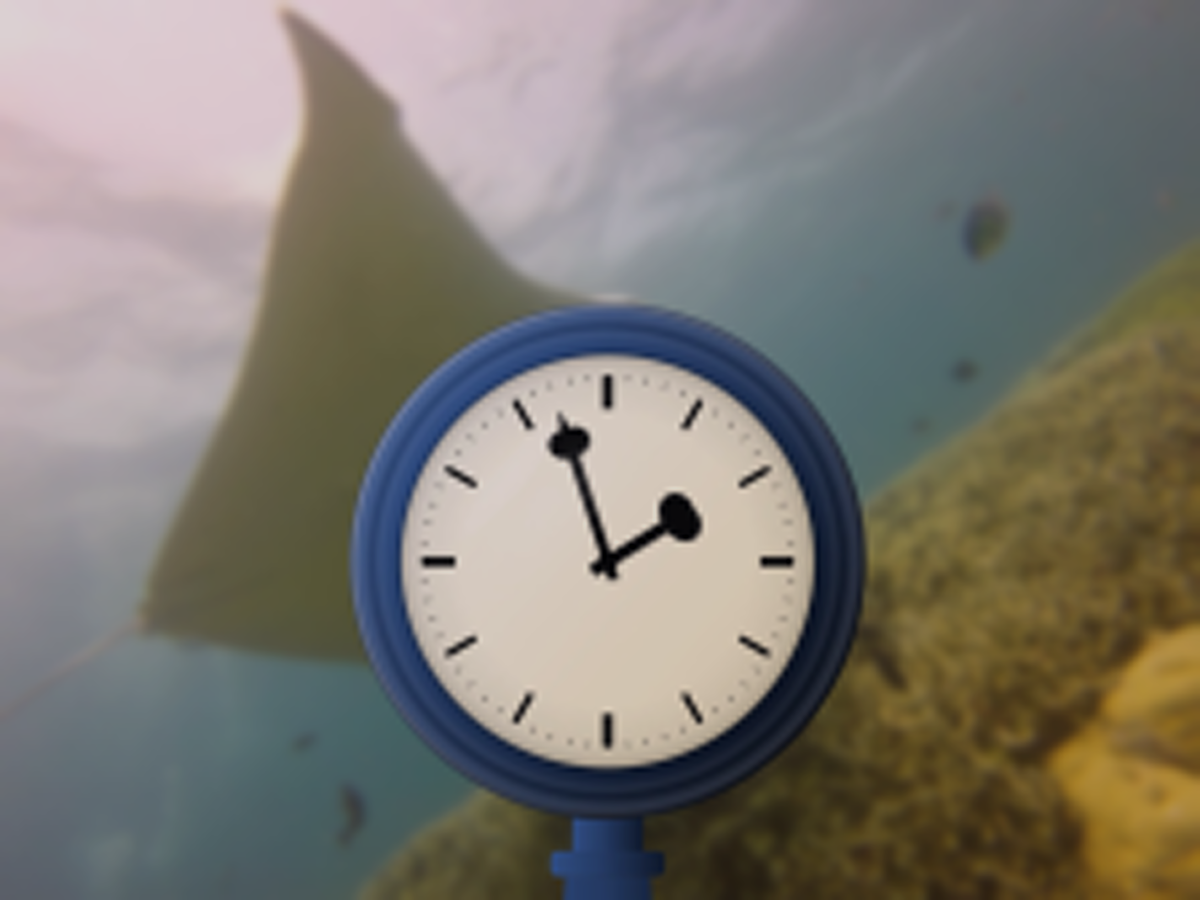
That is h=1 m=57
